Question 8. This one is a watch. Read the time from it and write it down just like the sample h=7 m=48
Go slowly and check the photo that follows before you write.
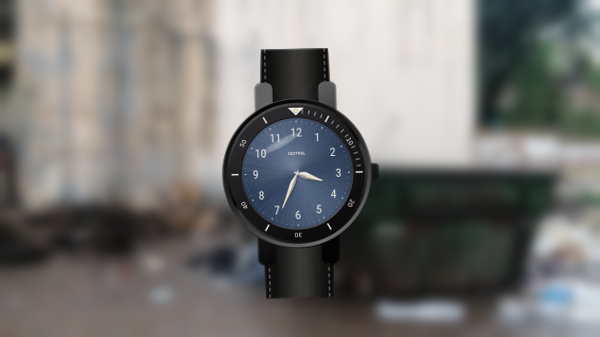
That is h=3 m=34
